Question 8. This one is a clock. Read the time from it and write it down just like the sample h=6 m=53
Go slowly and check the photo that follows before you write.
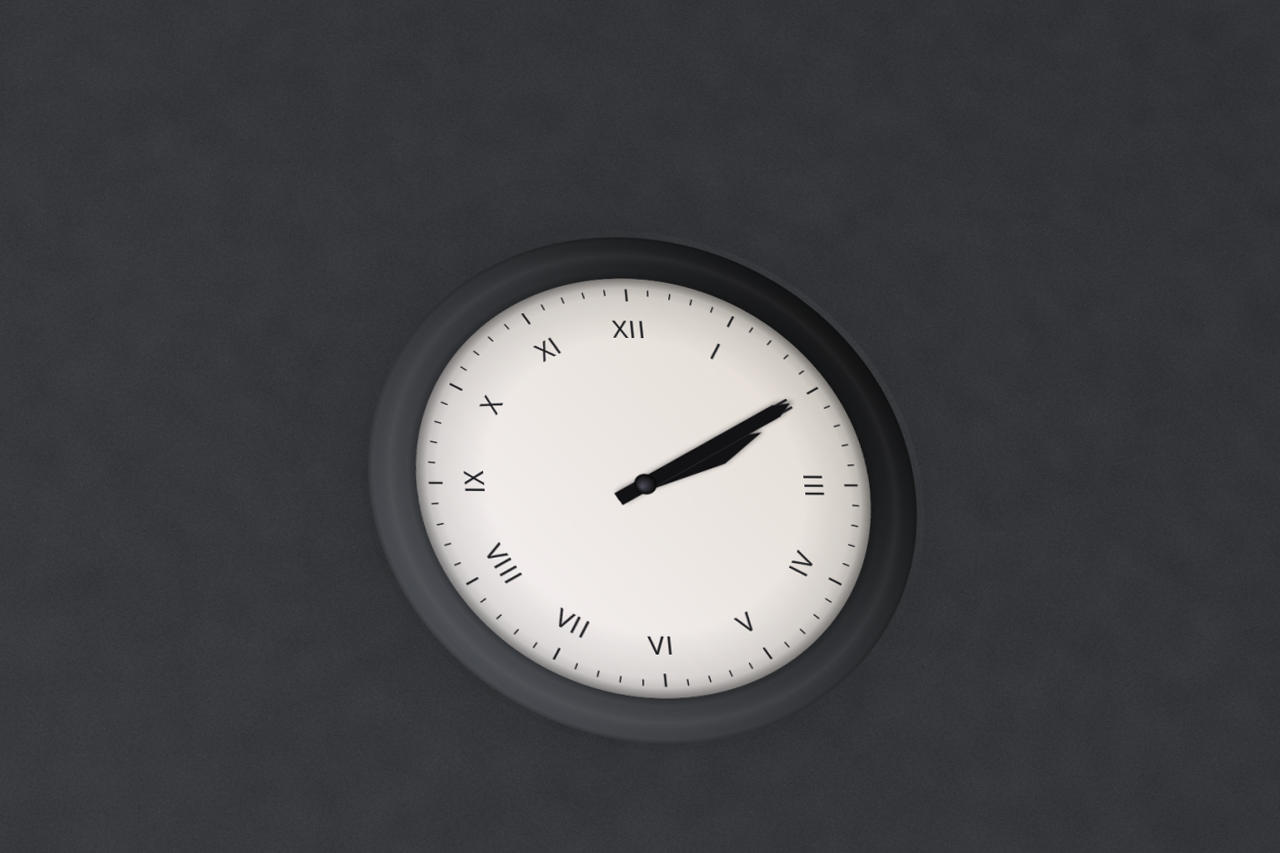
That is h=2 m=10
